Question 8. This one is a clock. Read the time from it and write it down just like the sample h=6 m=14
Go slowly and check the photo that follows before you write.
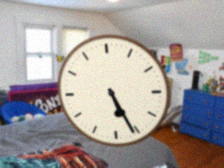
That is h=5 m=26
